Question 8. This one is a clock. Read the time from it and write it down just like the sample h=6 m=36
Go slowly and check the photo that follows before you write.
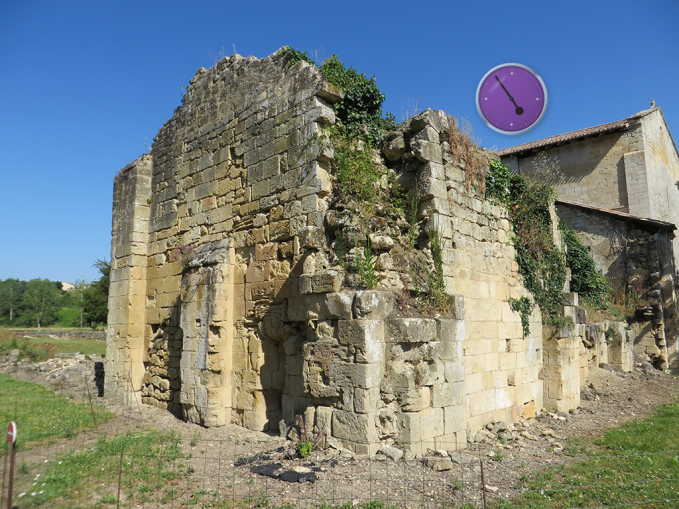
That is h=4 m=54
